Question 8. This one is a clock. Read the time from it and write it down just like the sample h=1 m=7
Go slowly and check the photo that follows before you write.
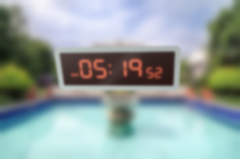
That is h=5 m=19
